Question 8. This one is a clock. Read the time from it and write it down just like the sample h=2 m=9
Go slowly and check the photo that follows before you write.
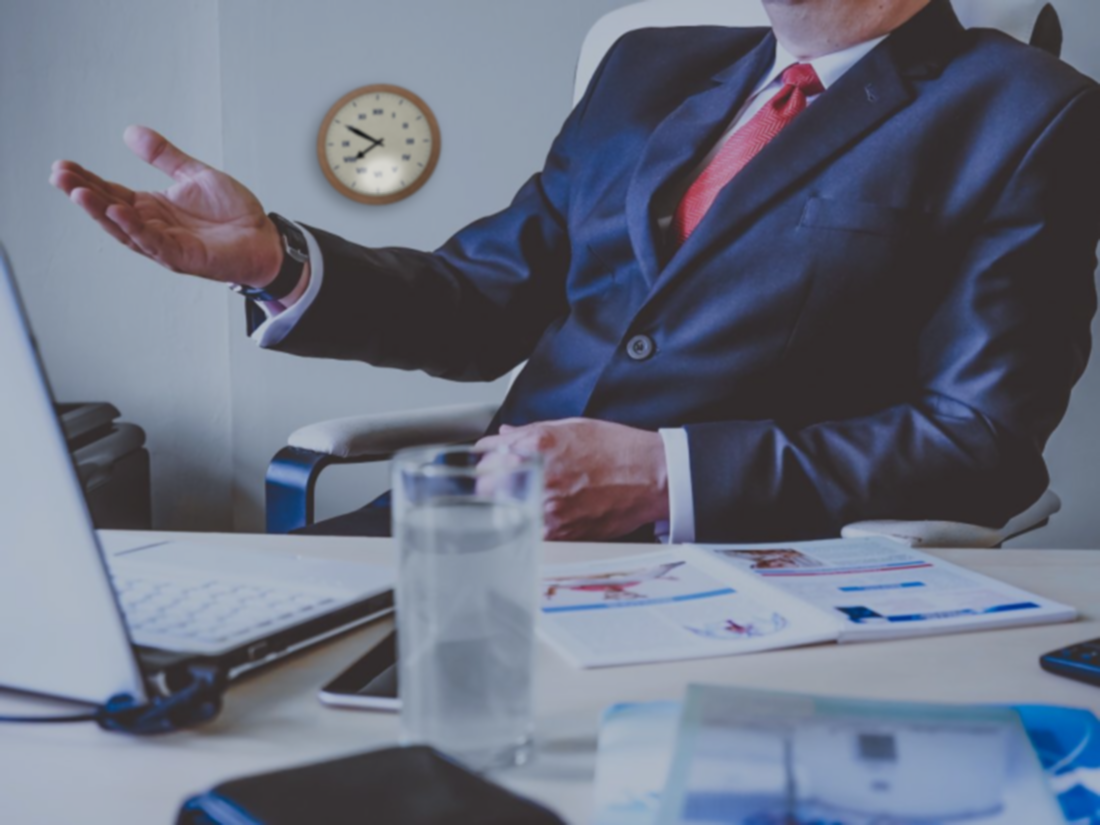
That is h=7 m=50
